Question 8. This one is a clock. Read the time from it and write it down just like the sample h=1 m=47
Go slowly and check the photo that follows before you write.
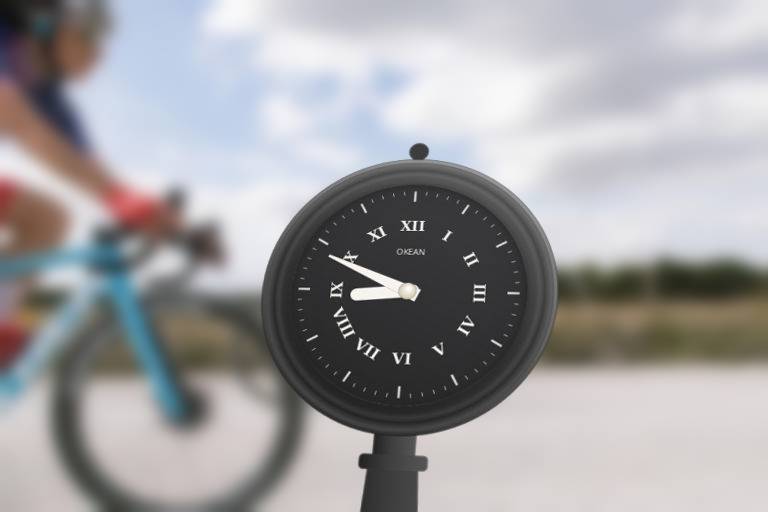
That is h=8 m=49
